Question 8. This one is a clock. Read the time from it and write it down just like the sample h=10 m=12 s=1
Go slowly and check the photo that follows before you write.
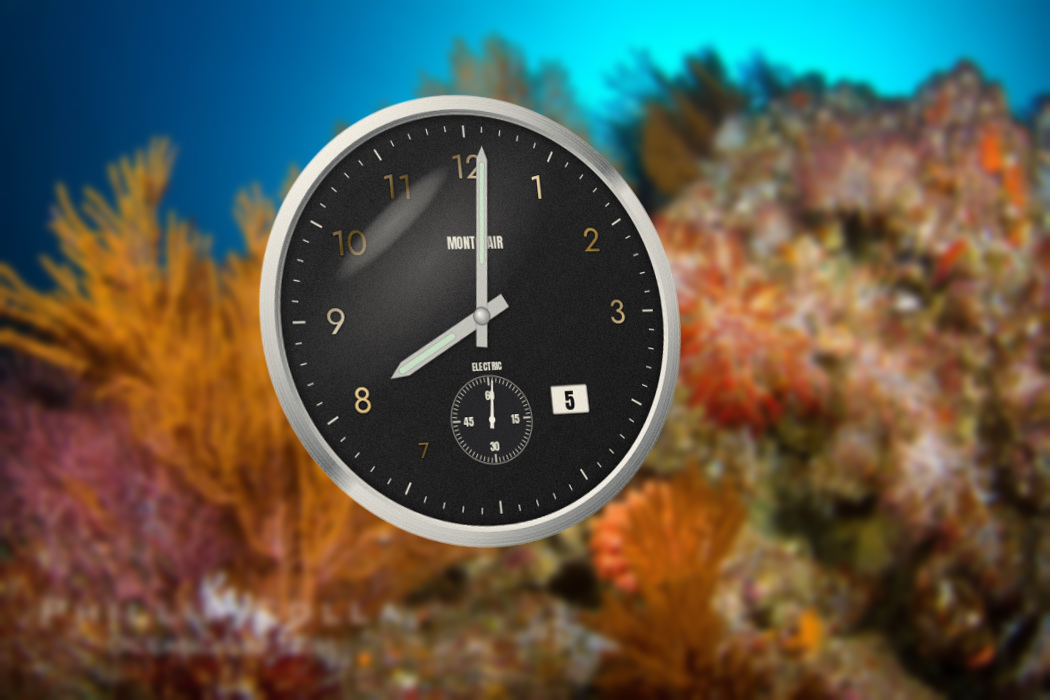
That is h=8 m=1 s=1
